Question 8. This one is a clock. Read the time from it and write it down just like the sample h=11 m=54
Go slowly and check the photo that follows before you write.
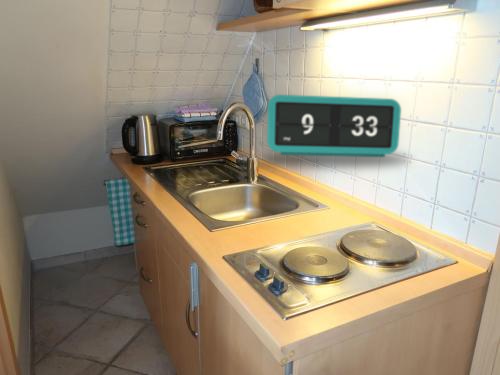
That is h=9 m=33
